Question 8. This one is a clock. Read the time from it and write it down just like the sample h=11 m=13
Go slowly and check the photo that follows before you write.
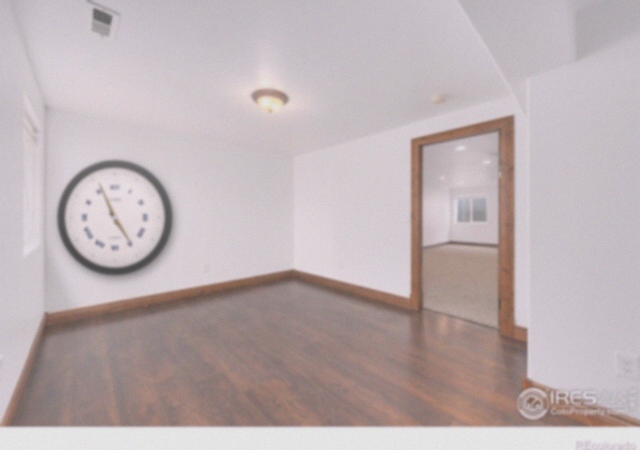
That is h=4 m=56
